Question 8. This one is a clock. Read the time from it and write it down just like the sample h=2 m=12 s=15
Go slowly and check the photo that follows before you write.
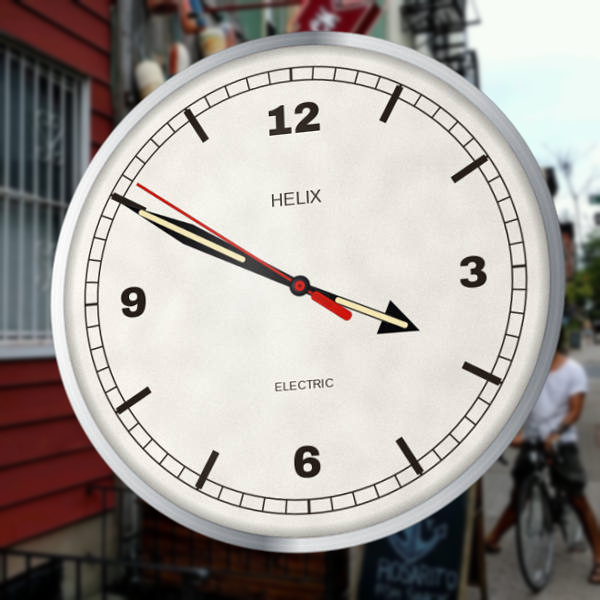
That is h=3 m=49 s=51
